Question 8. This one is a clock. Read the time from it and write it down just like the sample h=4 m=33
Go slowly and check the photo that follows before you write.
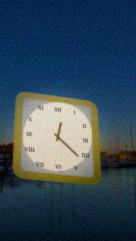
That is h=12 m=22
